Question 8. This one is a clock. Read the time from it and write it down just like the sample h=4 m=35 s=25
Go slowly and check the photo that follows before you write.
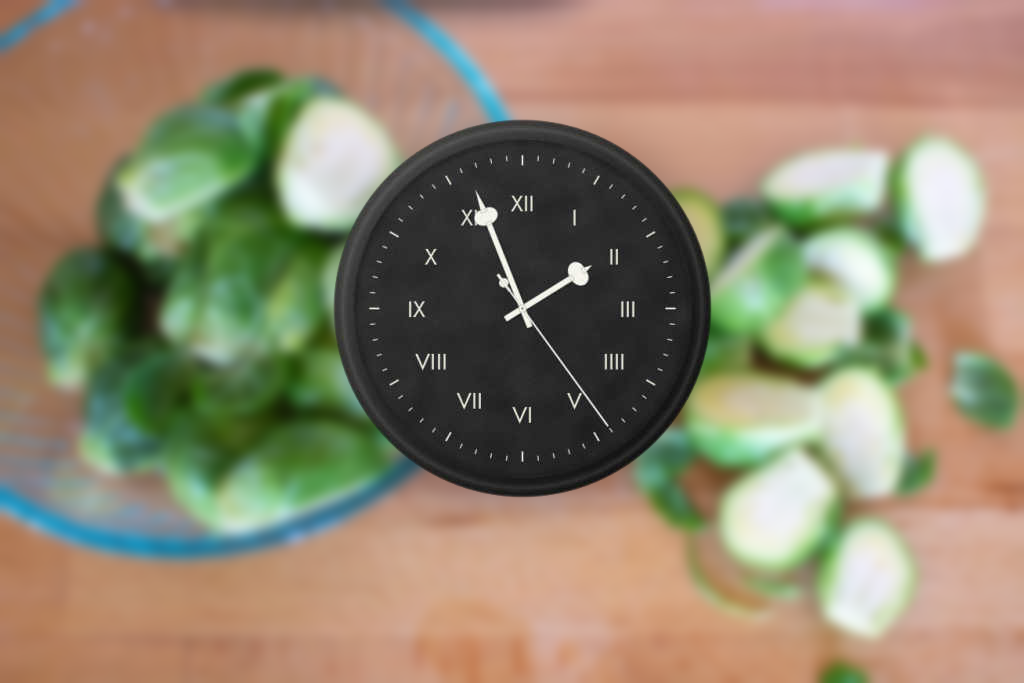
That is h=1 m=56 s=24
